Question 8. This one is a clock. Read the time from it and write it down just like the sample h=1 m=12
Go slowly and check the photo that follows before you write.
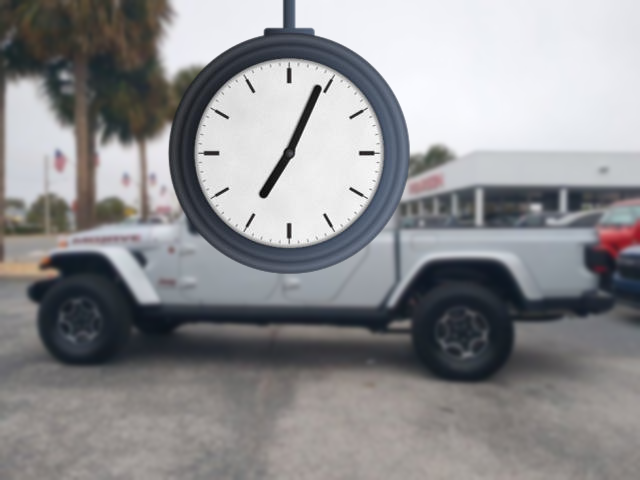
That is h=7 m=4
